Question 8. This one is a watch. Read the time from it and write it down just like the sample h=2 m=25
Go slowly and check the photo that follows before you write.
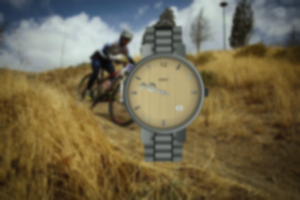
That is h=9 m=48
